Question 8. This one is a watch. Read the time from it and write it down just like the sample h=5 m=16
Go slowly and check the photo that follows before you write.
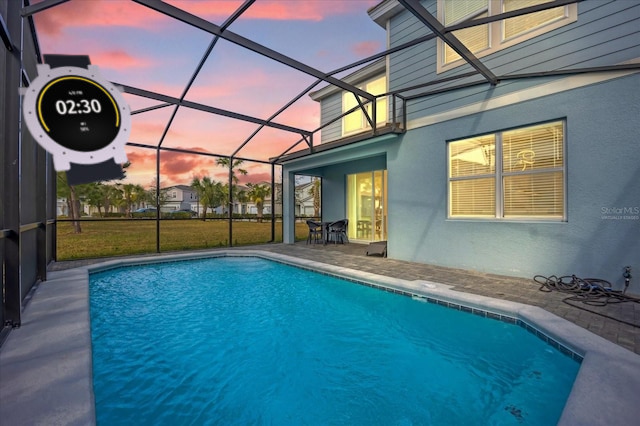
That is h=2 m=30
